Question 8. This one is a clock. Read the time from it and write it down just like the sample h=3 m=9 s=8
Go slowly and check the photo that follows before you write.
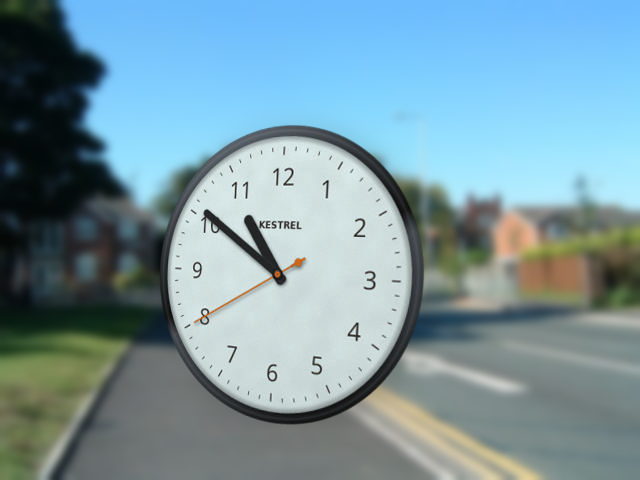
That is h=10 m=50 s=40
